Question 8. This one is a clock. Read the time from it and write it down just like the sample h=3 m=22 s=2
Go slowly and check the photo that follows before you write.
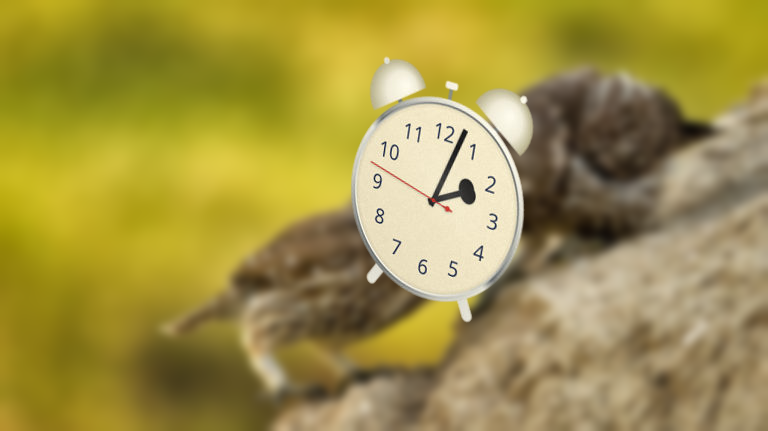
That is h=2 m=2 s=47
